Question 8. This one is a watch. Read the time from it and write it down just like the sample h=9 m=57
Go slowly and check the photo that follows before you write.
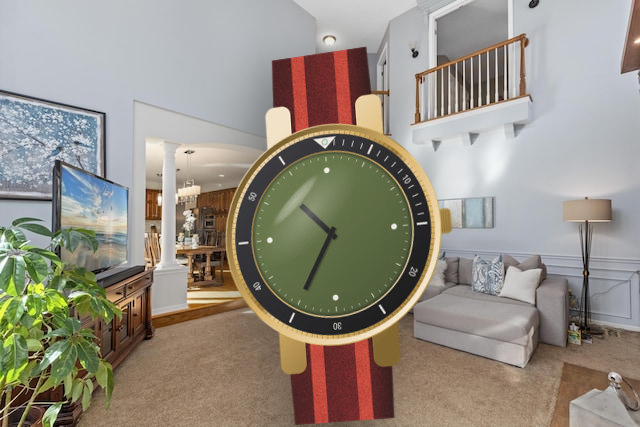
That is h=10 m=35
